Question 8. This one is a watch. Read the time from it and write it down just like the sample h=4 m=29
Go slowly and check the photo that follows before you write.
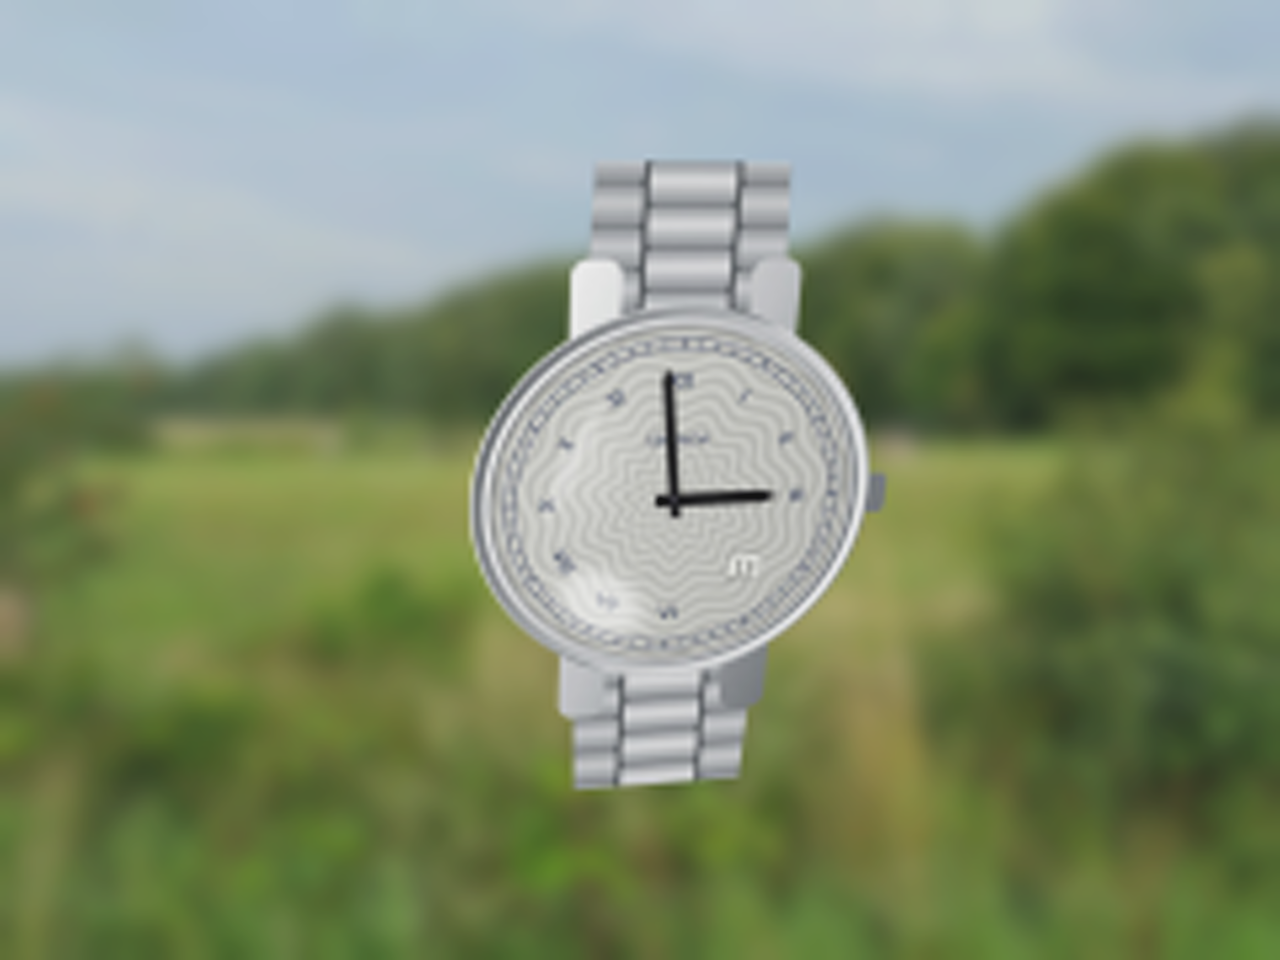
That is h=2 m=59
